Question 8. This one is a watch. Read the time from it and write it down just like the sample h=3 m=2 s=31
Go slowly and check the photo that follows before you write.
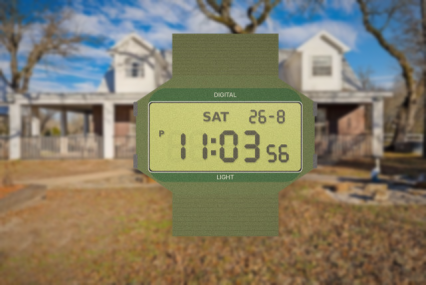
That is h=11 m=3 s=56
